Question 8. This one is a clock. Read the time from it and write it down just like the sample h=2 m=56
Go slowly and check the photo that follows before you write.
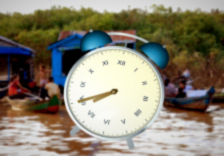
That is h=7 m=40
